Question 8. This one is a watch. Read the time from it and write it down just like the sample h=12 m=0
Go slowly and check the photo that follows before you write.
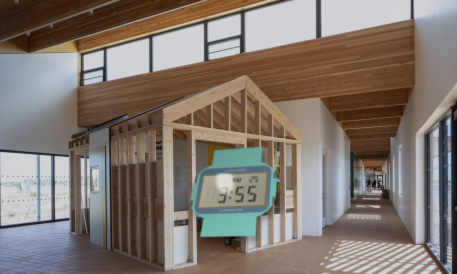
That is h=3 m=55
